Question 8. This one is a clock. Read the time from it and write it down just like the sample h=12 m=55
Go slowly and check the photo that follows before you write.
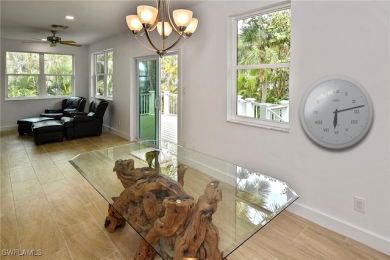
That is h=6 m=13
